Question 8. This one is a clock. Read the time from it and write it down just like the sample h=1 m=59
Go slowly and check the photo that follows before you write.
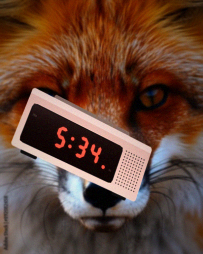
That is h=5 m=34
